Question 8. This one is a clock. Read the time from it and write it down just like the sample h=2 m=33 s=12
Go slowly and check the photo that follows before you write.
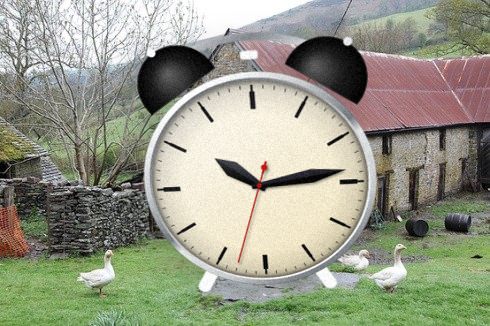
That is h=10 m=13 s=33
